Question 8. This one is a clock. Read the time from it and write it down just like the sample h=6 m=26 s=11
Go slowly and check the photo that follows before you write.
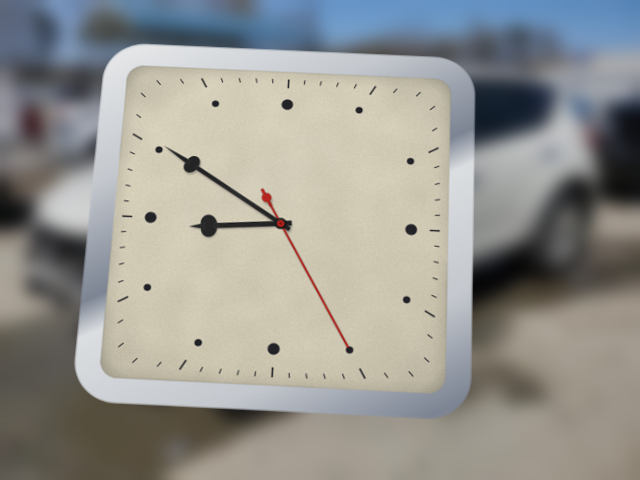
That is h=8 m=50 s=25
